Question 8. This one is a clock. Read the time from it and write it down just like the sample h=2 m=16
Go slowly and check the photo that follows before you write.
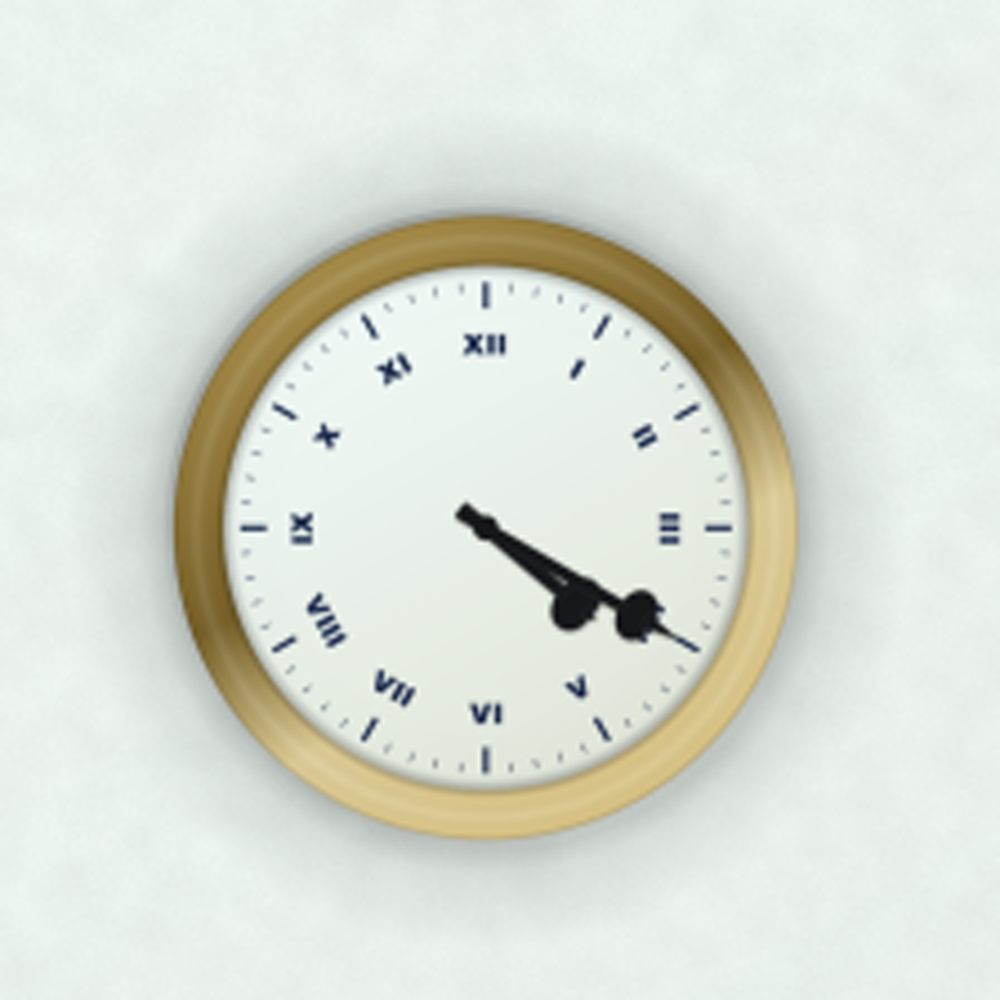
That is h=4 m=20
